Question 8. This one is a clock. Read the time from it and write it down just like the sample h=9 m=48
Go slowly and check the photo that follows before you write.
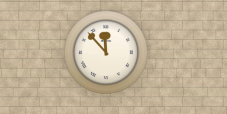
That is h=11 m=53
